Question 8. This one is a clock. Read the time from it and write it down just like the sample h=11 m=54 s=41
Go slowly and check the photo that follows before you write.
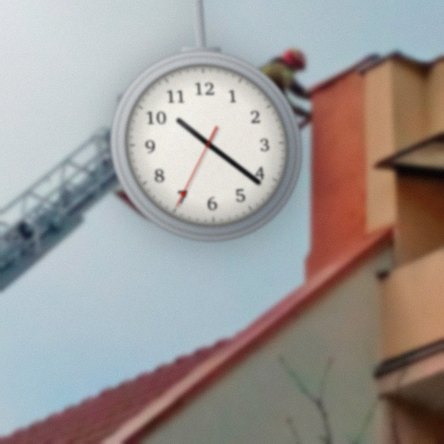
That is h=10 m=21 s=35
